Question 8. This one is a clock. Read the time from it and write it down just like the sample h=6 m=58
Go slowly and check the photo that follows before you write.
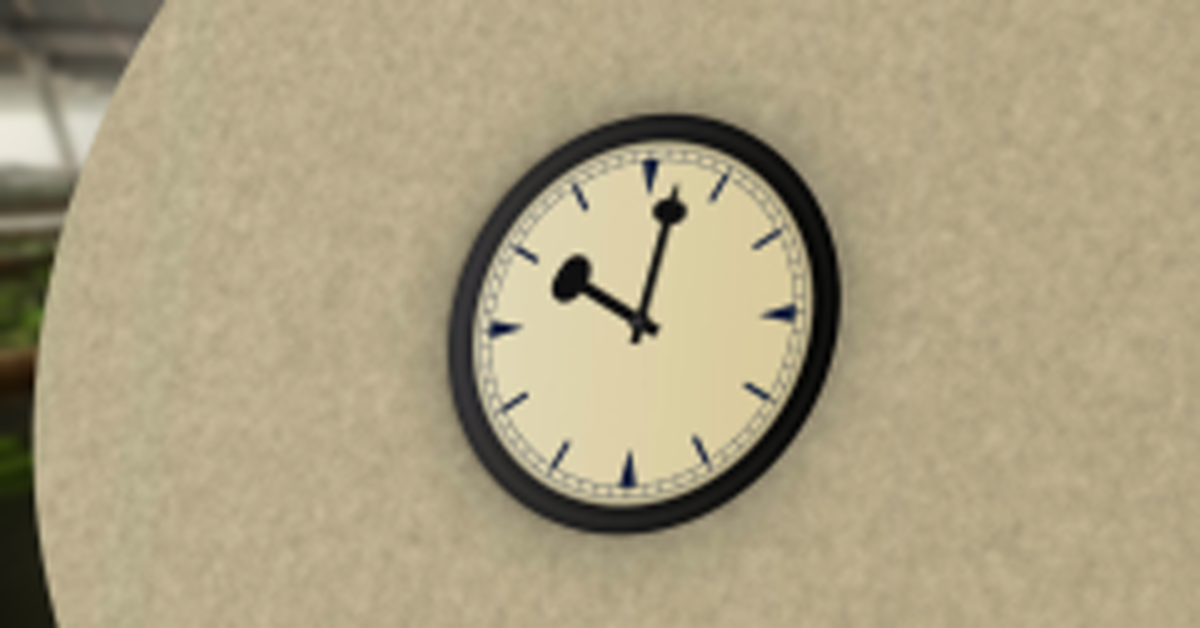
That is h=10 m=2
